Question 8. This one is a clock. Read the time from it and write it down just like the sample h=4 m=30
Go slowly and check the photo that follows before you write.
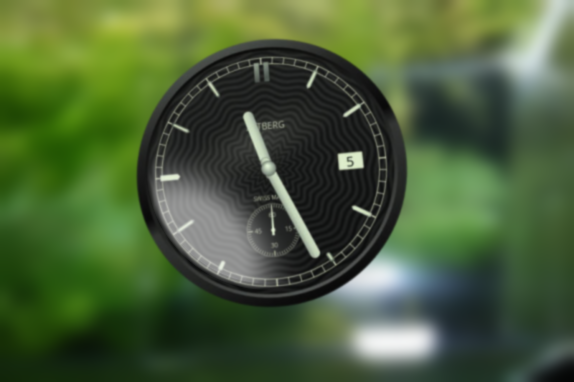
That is h=11 m=26
